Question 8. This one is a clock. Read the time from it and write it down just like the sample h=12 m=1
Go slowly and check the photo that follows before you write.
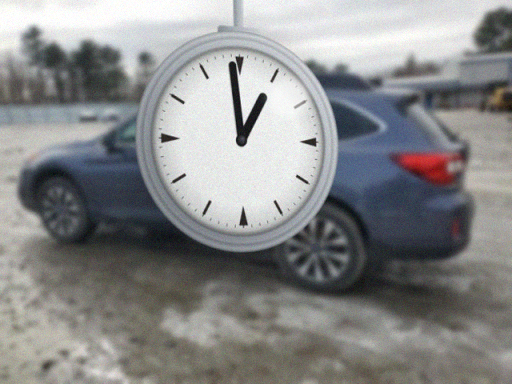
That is h=12 m=59
